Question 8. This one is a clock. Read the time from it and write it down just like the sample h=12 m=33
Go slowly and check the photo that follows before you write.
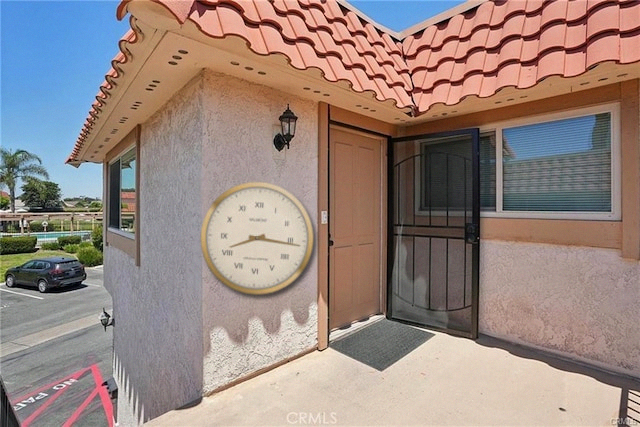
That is h=8 m=16
